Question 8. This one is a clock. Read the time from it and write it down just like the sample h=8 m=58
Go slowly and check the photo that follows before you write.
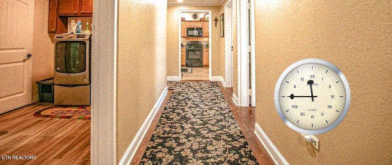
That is h=11 m=45
